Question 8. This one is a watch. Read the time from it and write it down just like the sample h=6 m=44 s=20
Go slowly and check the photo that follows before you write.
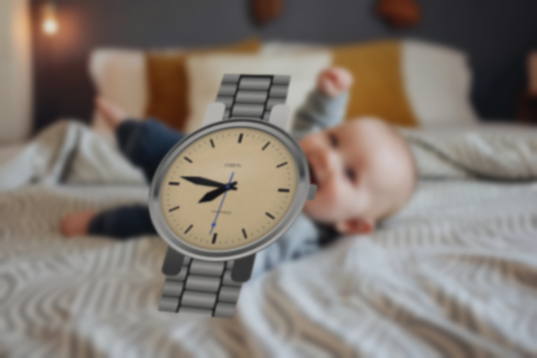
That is h=7 m=46 s=31
